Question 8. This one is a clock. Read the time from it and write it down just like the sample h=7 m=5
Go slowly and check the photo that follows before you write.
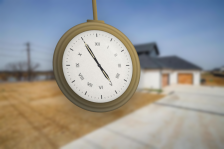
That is h=4 m=55
